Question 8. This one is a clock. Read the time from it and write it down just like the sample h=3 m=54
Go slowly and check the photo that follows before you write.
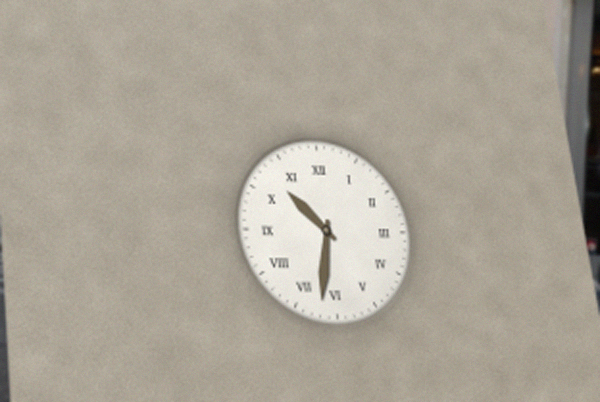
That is h=10 m=32
